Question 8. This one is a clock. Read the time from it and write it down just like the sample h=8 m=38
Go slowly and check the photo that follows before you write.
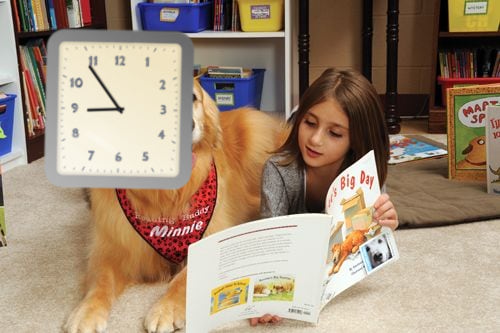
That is h=8 m=54
